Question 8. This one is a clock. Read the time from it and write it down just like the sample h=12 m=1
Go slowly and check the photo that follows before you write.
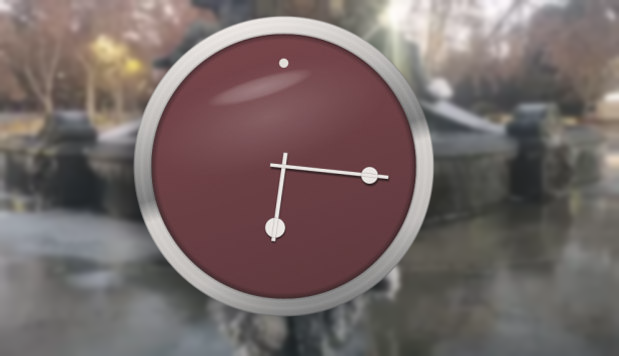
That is h=6 m=16
